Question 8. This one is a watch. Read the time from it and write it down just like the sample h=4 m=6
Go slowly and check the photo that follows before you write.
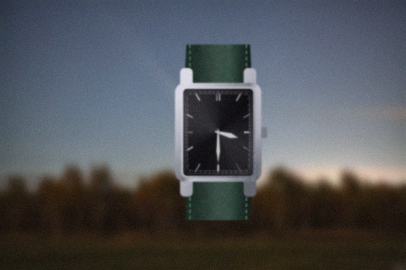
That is h=3 m=30
